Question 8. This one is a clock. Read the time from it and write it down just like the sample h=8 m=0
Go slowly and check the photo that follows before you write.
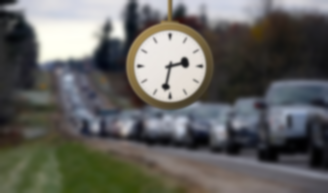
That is h=2 m=32
